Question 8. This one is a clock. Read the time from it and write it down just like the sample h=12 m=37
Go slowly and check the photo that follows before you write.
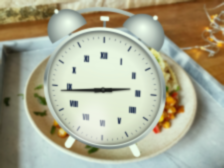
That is h=2 m=44
